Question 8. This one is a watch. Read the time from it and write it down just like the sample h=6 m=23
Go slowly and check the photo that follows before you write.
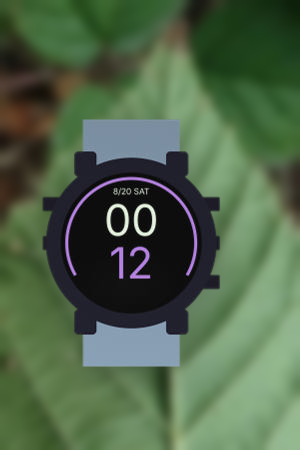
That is h=0 m=12
